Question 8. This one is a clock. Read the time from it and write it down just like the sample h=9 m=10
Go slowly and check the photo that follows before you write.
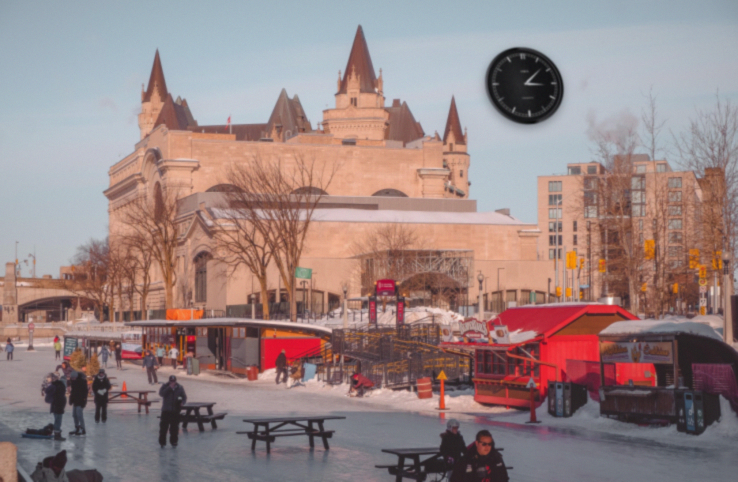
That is h=3 m=8
